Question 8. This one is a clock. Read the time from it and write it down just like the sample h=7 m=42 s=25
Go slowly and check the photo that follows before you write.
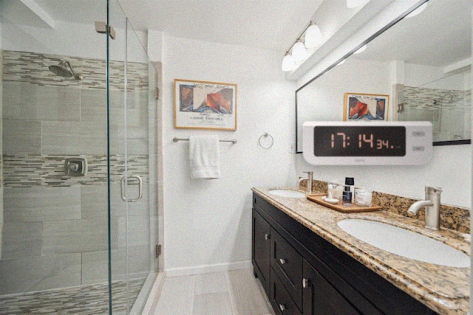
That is h=17 m=14 s=34
